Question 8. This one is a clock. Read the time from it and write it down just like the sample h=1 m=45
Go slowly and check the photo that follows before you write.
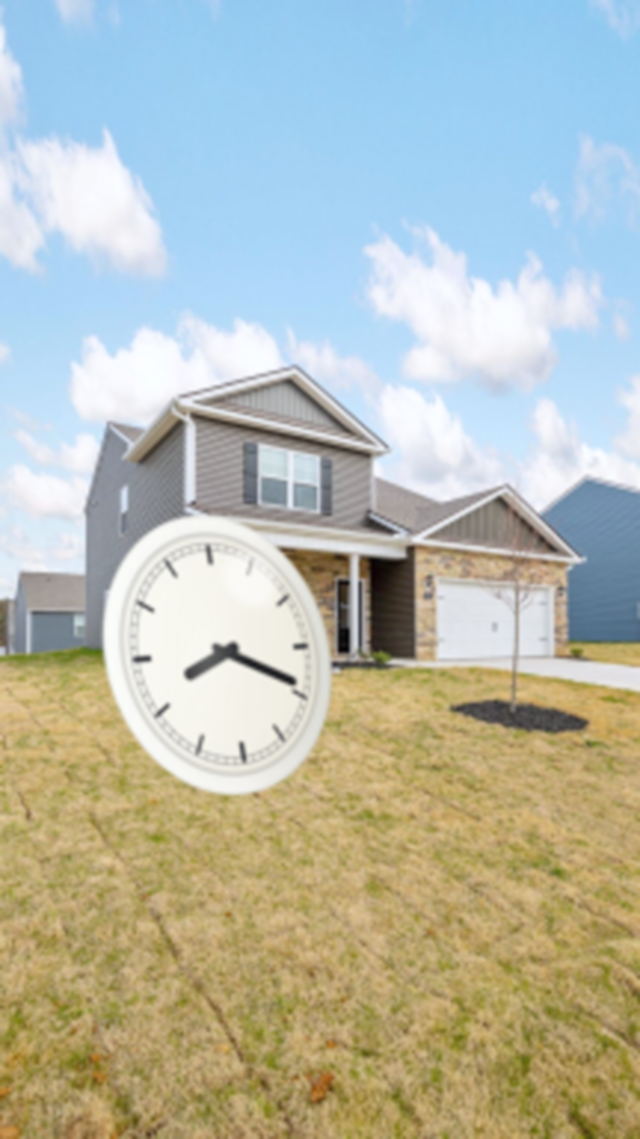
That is h=8 m=19
